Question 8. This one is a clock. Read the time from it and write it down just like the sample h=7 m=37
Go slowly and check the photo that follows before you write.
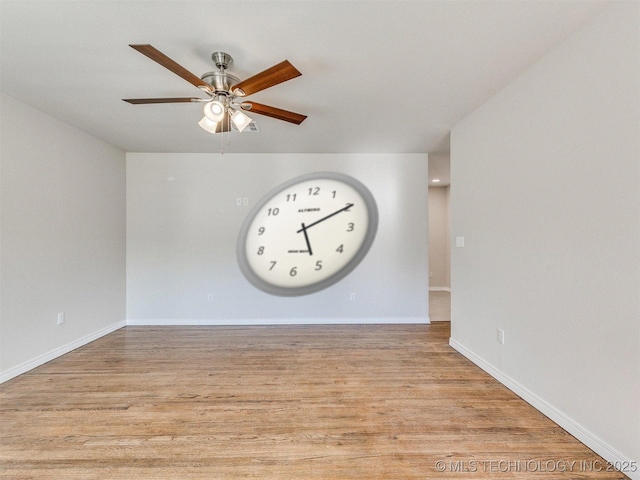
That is h=5 m=10
